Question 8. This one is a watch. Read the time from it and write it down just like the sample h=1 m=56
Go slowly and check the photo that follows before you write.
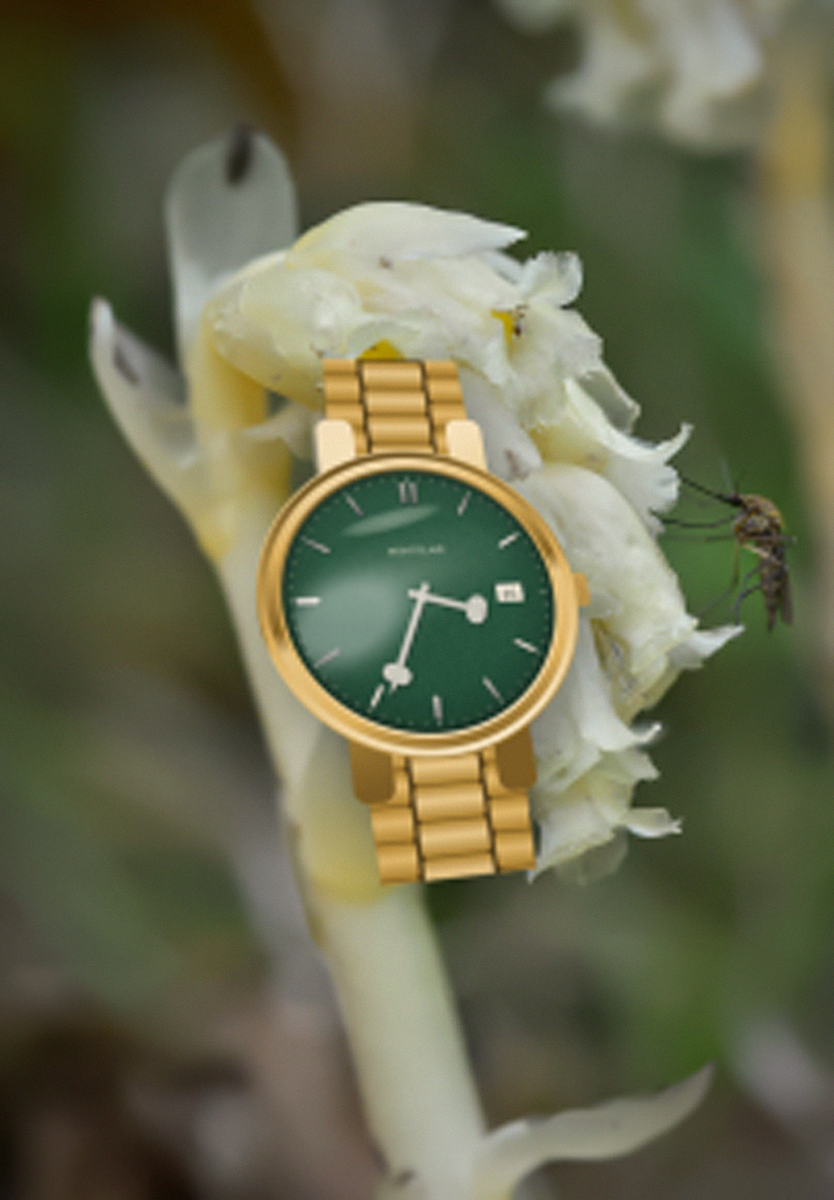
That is h=3 m=34
